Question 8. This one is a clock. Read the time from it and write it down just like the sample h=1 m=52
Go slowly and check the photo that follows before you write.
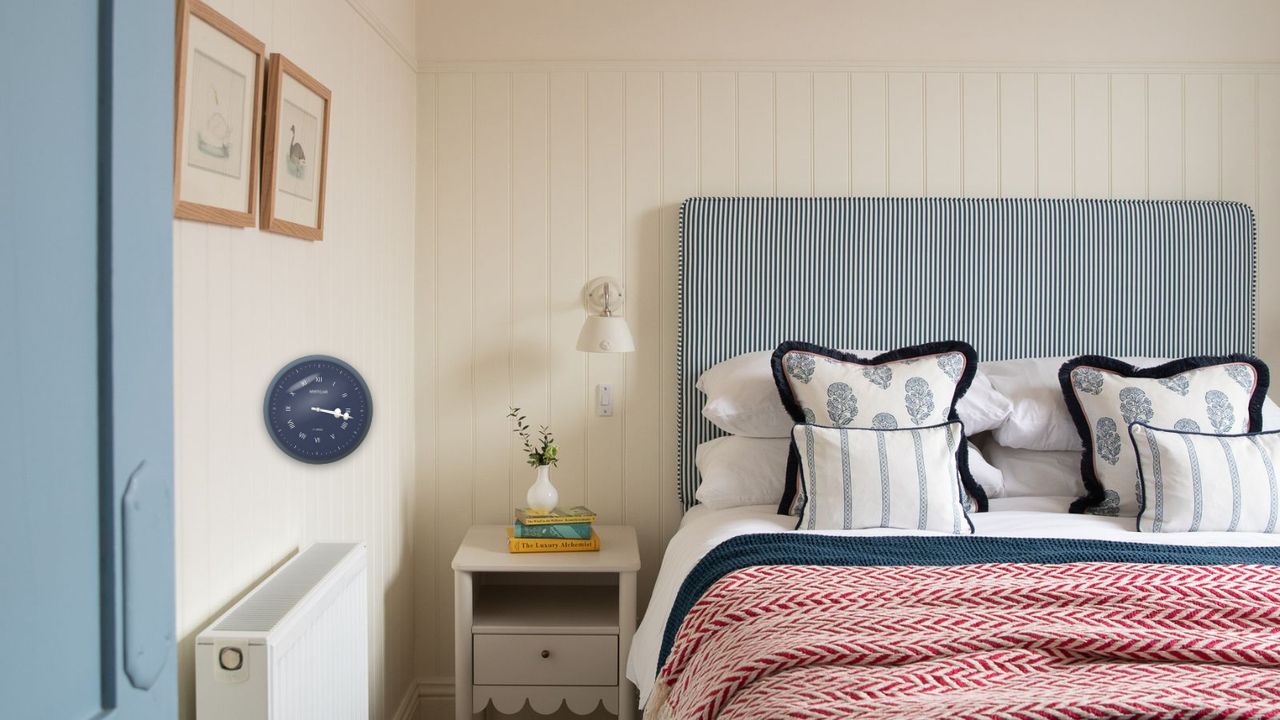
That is h=3 m=17
